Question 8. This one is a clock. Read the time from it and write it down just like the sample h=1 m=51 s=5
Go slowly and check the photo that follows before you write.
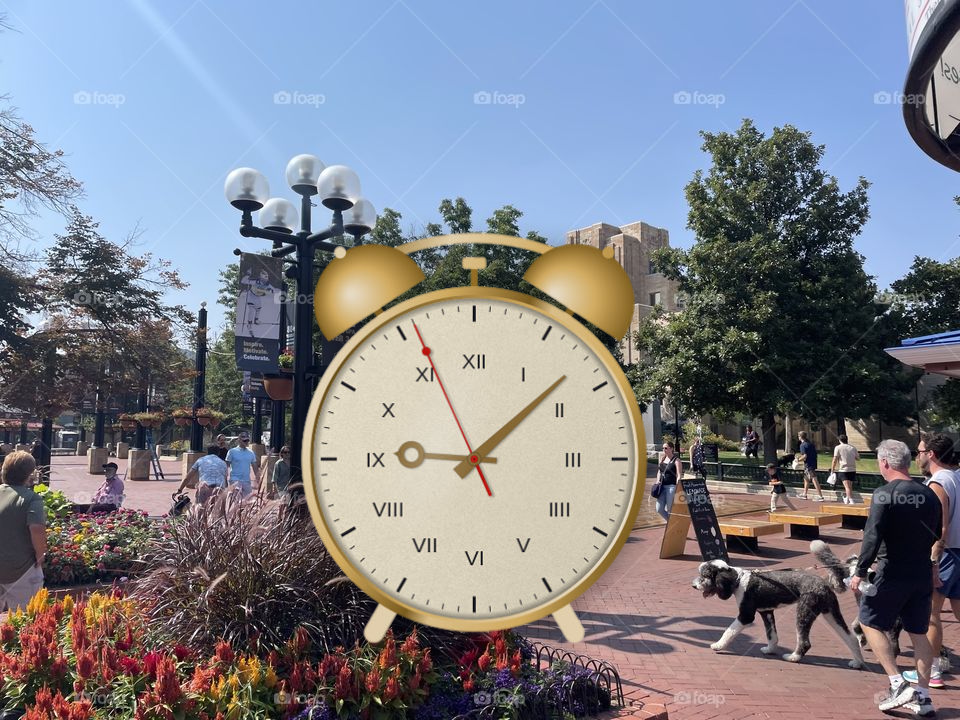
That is h=9 m=7 s=56
